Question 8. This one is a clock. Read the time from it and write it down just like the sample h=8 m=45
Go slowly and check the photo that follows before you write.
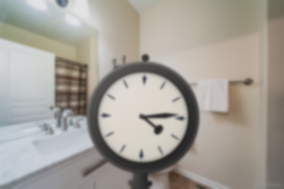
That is h=4 m=14
